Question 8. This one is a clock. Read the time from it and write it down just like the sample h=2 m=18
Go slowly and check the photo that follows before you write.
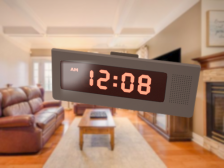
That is h=12 m=8
